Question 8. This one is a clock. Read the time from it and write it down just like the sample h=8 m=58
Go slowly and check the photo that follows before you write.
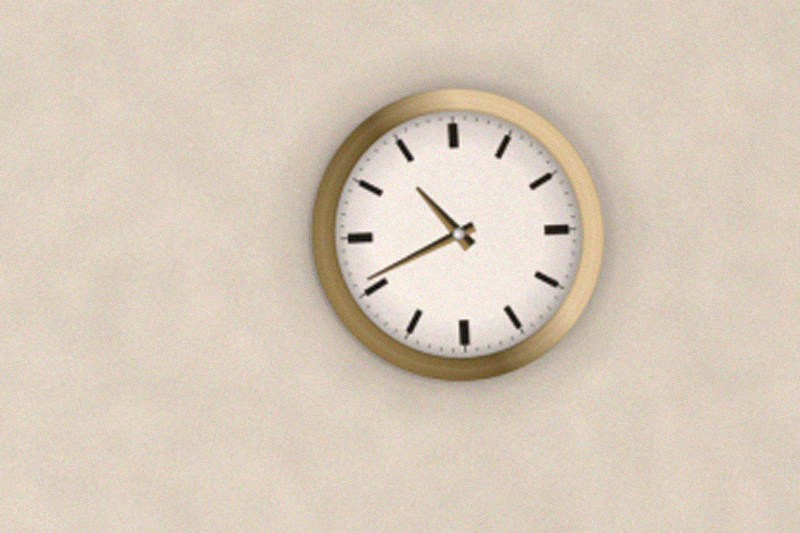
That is h=10 m=41
